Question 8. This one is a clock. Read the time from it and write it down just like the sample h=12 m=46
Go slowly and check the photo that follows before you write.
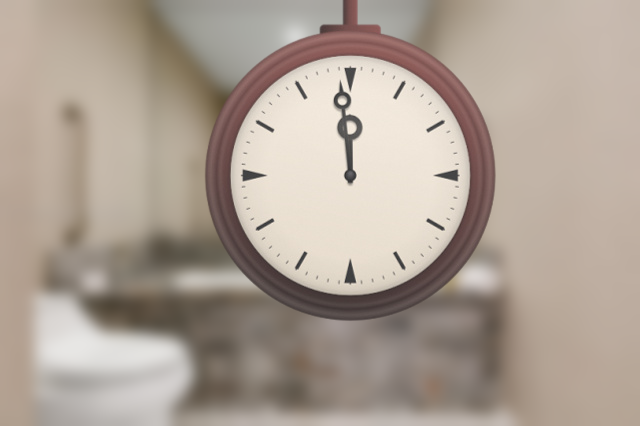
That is h=11 m=59
